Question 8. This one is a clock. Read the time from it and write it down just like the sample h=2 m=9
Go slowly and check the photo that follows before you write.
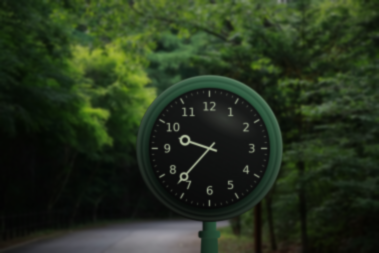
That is h=9 m=37
